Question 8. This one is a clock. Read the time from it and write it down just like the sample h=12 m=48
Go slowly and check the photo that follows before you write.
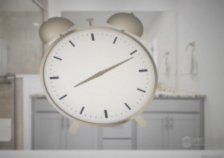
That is h=8 m=11
